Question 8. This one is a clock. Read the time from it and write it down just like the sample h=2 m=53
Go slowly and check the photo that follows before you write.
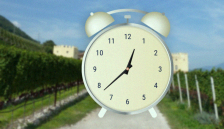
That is h=12 m=38
